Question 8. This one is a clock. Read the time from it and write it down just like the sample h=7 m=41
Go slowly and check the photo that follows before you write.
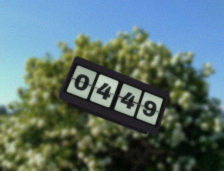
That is h=4 m=49
